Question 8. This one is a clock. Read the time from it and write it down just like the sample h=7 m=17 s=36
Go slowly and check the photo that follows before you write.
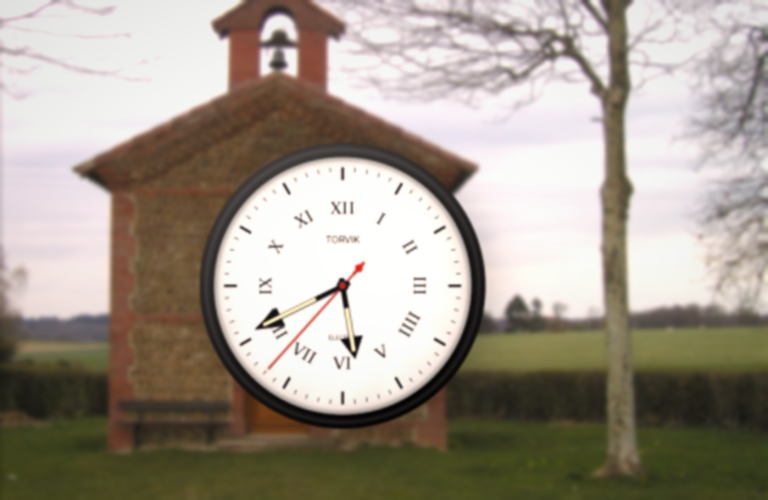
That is h=5 m=40 s=37
